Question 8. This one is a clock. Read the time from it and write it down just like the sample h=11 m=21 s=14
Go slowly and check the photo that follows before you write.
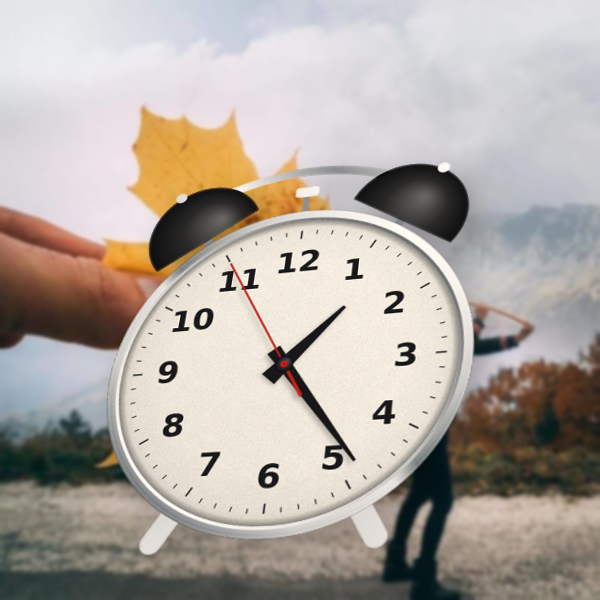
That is h=1 m=23 s=55
